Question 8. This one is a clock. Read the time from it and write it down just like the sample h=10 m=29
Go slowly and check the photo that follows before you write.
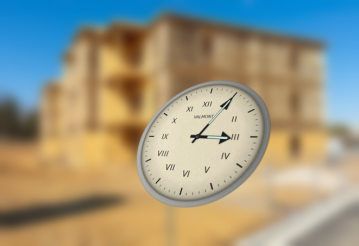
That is h=3 m=5
